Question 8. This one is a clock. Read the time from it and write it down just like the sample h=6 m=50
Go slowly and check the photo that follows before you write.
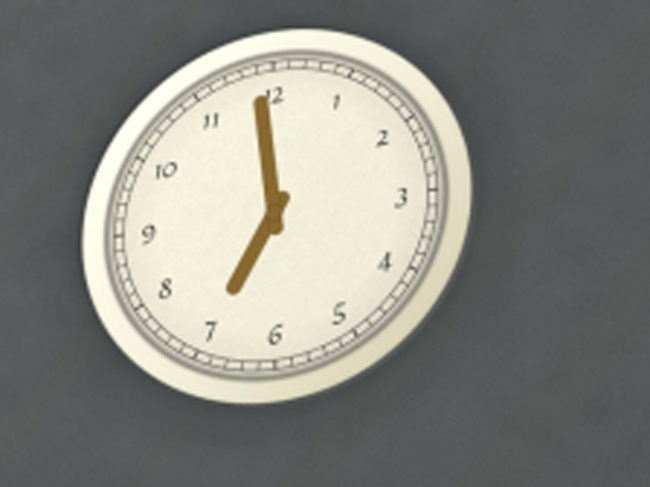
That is h=6 m=59
